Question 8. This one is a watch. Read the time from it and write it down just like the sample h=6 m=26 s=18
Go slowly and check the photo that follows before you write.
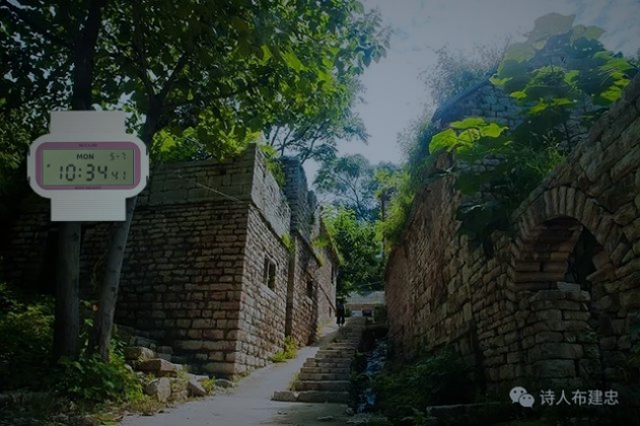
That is h=10 m=34 s=41
